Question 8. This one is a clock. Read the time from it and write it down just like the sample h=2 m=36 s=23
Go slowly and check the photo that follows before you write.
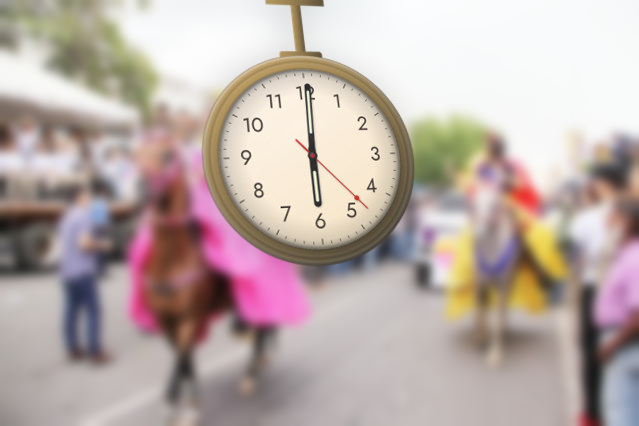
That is h=6 m=0 s=23
